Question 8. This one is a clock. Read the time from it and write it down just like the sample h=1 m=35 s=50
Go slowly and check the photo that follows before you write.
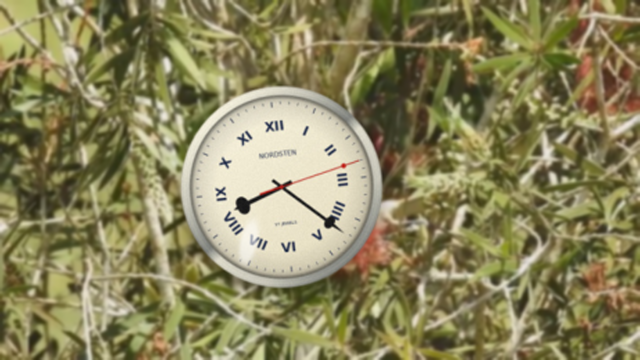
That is h=8 m=22 s=13
